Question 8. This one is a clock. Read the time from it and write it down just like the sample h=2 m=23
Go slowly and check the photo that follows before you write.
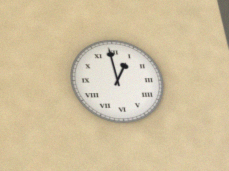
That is h=12 m=59
